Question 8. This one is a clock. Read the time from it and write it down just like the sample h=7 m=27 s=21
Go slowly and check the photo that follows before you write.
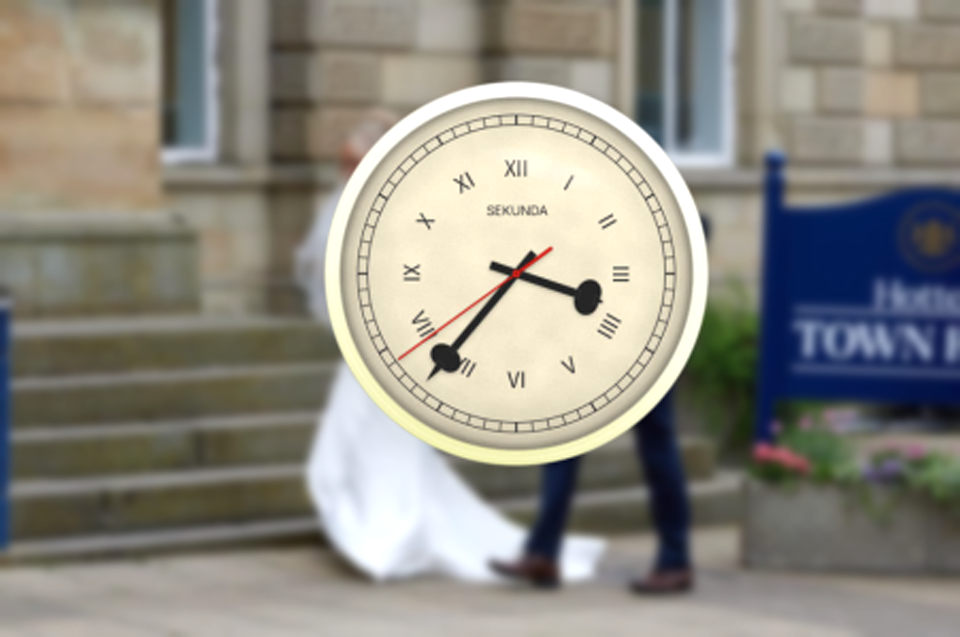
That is h=3 m=36 s=39
